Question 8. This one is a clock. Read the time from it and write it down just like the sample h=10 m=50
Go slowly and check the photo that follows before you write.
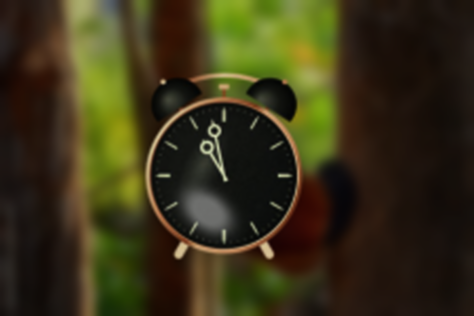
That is h=10 m=58
